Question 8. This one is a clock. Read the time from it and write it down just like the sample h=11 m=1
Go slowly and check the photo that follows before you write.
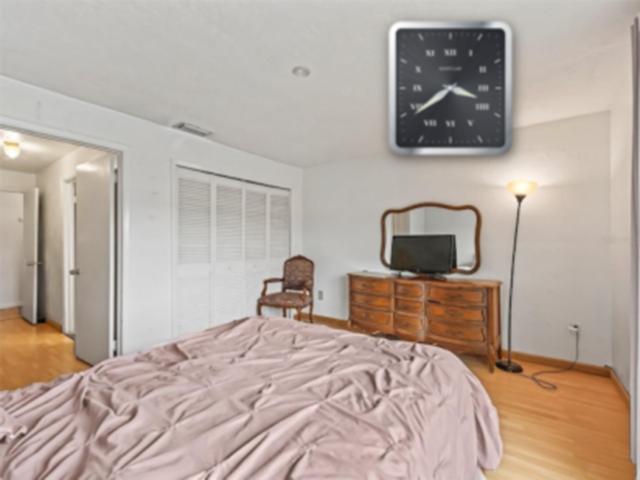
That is h=3 m=39
